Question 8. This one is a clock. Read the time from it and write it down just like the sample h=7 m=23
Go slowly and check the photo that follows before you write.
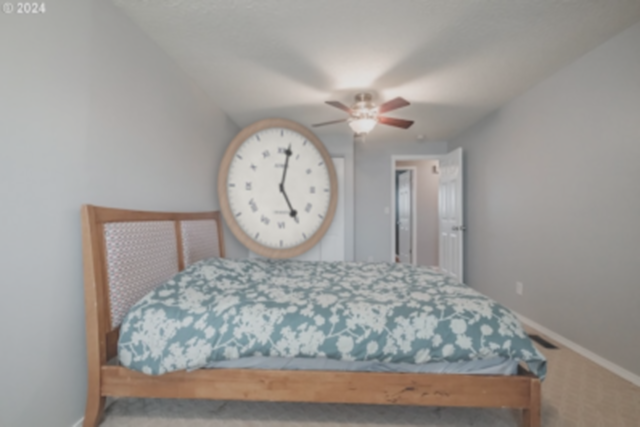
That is h=5 m=2
